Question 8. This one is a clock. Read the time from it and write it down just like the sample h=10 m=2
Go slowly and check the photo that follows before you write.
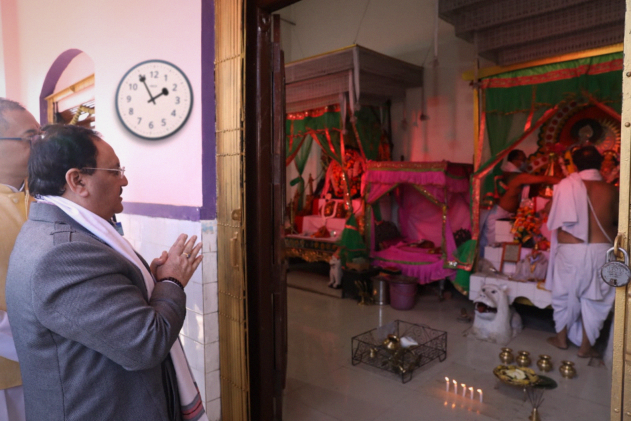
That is h=1 m=55
